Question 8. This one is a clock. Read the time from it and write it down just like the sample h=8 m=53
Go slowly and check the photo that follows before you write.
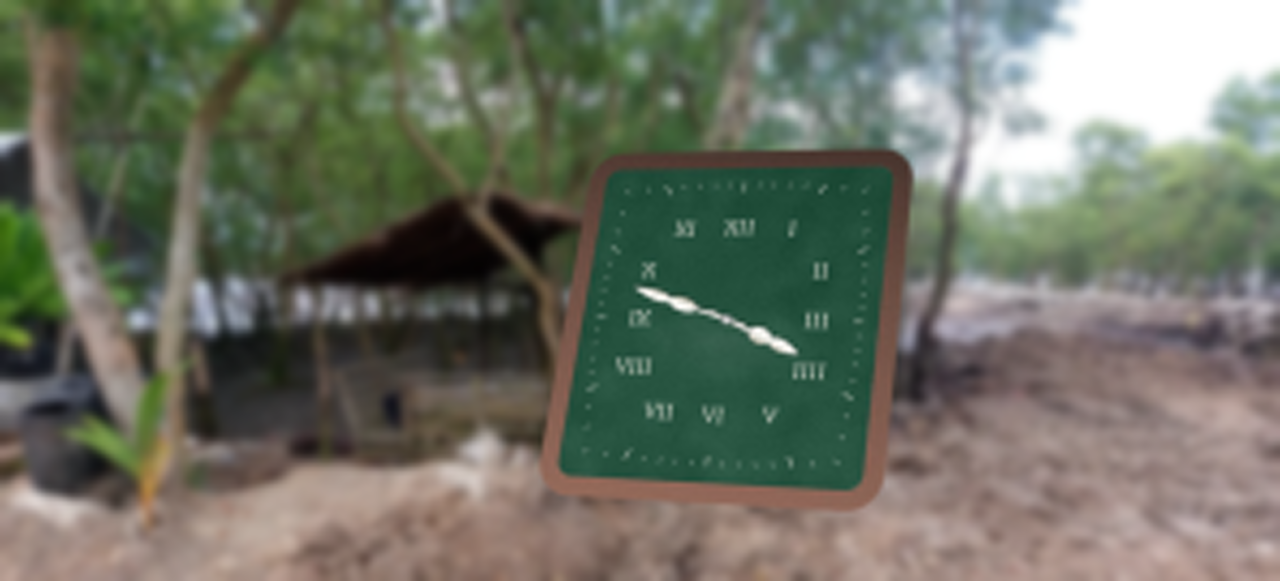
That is h=3 m=48
